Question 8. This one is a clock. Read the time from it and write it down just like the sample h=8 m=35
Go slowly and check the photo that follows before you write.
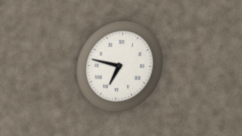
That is h=6 m=47
